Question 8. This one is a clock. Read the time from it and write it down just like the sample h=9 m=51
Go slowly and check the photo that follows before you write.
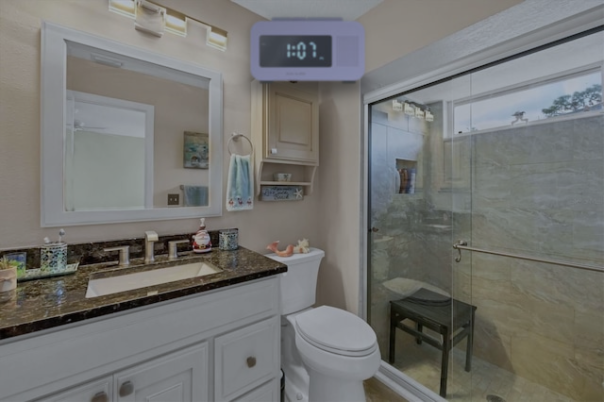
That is h=1 m=7
